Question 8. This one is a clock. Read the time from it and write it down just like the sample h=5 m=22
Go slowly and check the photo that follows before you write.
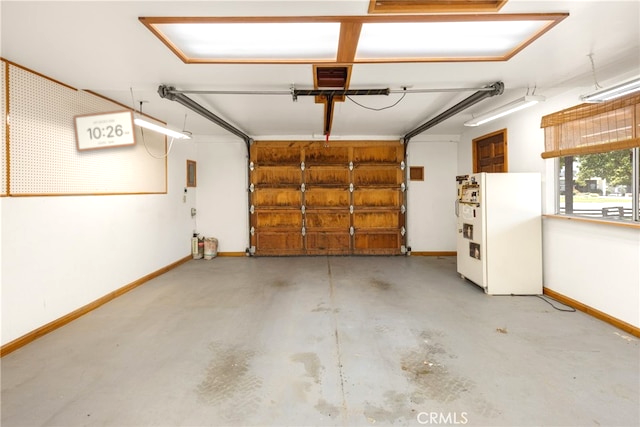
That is h=10 m=26
